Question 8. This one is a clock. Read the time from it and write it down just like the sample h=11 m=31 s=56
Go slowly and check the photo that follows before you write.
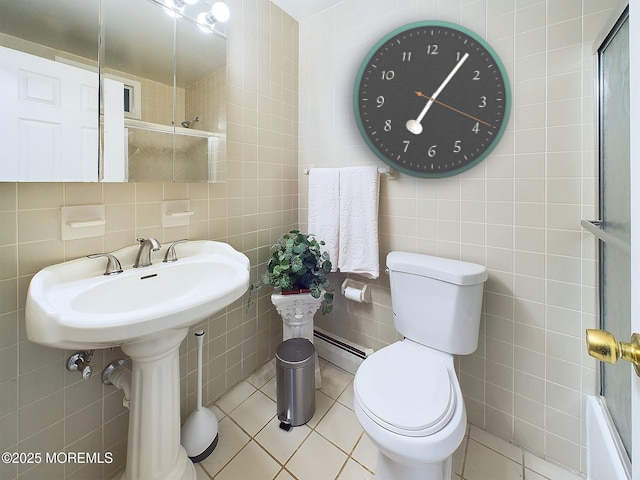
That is h=7 m=6 s=19
